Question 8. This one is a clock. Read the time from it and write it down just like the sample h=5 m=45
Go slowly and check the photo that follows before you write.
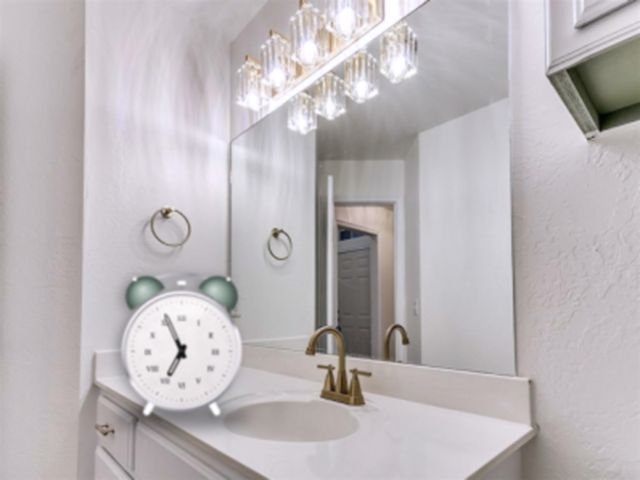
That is h=6 m=56
